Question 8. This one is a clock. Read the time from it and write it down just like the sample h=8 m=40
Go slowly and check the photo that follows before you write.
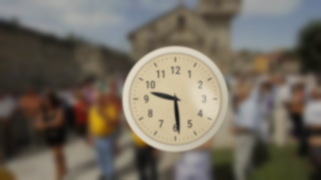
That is h=9 m=29
